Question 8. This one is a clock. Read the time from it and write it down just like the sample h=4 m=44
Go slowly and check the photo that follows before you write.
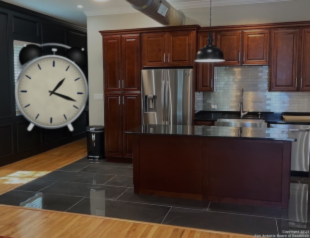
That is h=1 m=18
